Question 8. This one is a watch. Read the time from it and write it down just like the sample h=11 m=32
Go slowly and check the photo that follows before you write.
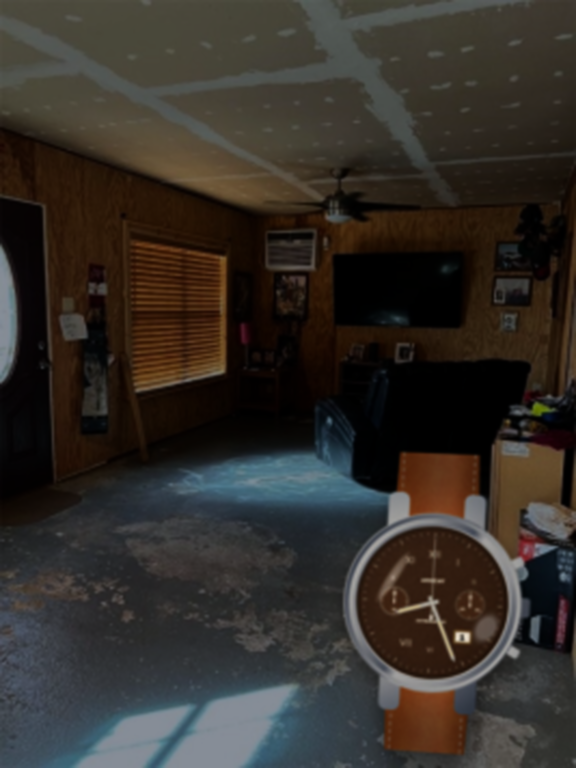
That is h=8 m=26
